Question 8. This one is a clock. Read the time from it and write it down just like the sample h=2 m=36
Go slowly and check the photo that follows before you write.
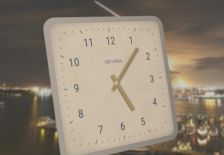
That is h=5 m=7
